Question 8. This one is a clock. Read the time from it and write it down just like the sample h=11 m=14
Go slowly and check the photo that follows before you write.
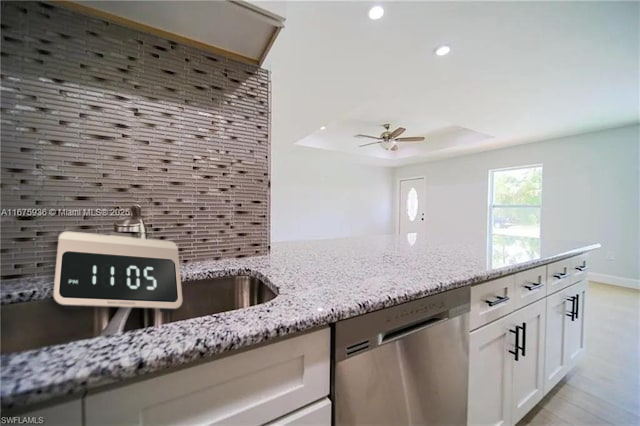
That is h=11 m=5
